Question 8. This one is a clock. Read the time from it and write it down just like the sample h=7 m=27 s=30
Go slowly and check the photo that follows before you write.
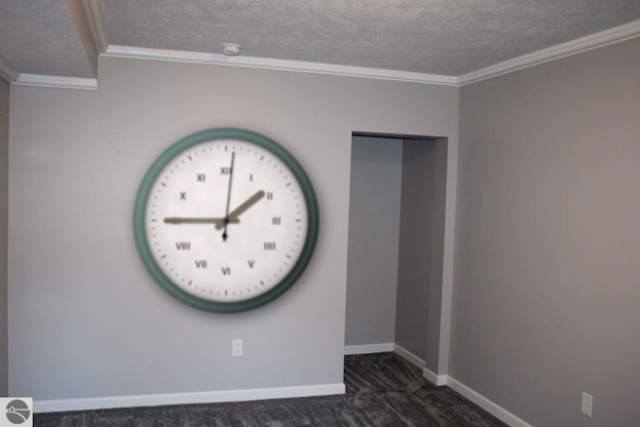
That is h=1 m=45 s=1
